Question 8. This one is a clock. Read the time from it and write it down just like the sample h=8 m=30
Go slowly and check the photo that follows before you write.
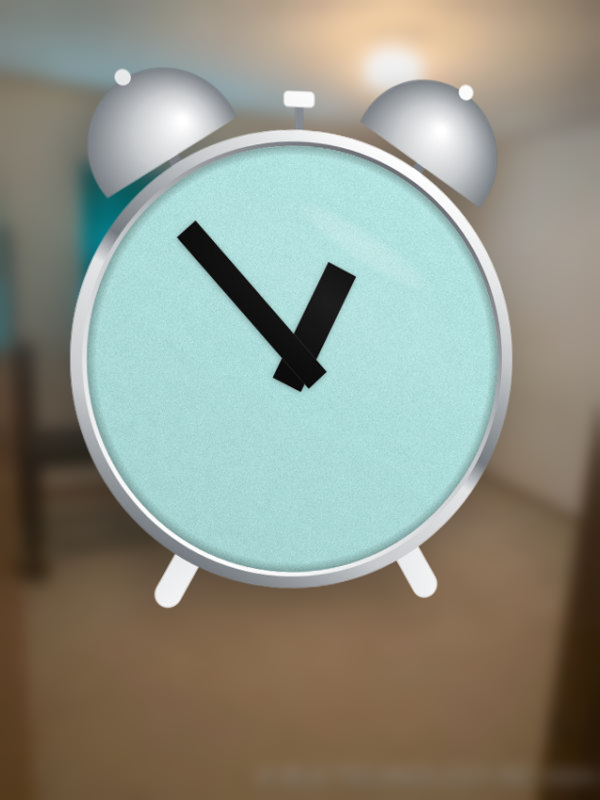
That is h=12 m=53
